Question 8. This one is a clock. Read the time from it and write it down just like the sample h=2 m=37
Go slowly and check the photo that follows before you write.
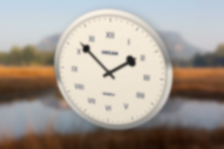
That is h=1 m=52
